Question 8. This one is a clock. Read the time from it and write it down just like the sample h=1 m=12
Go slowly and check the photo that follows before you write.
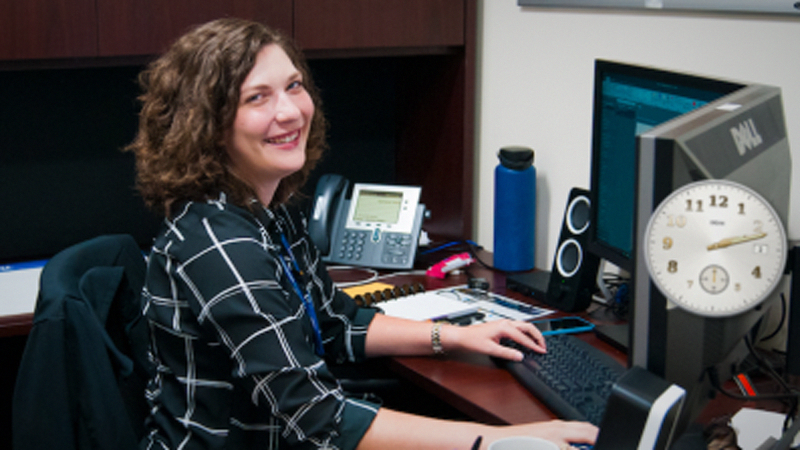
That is h=2 m=12
